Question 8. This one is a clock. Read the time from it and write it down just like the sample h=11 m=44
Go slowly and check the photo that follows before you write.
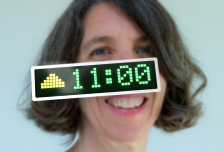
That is h=11 m=0
